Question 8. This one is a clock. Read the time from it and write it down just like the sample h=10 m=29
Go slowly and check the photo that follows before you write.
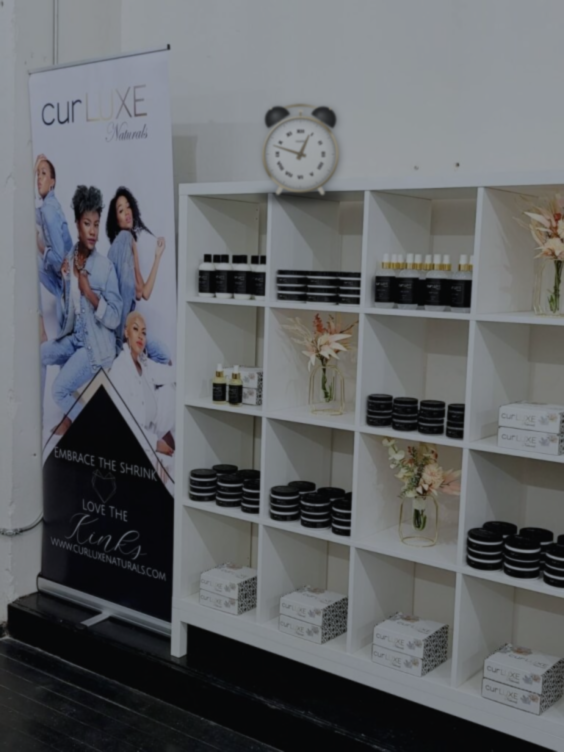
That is h=12 m=48
